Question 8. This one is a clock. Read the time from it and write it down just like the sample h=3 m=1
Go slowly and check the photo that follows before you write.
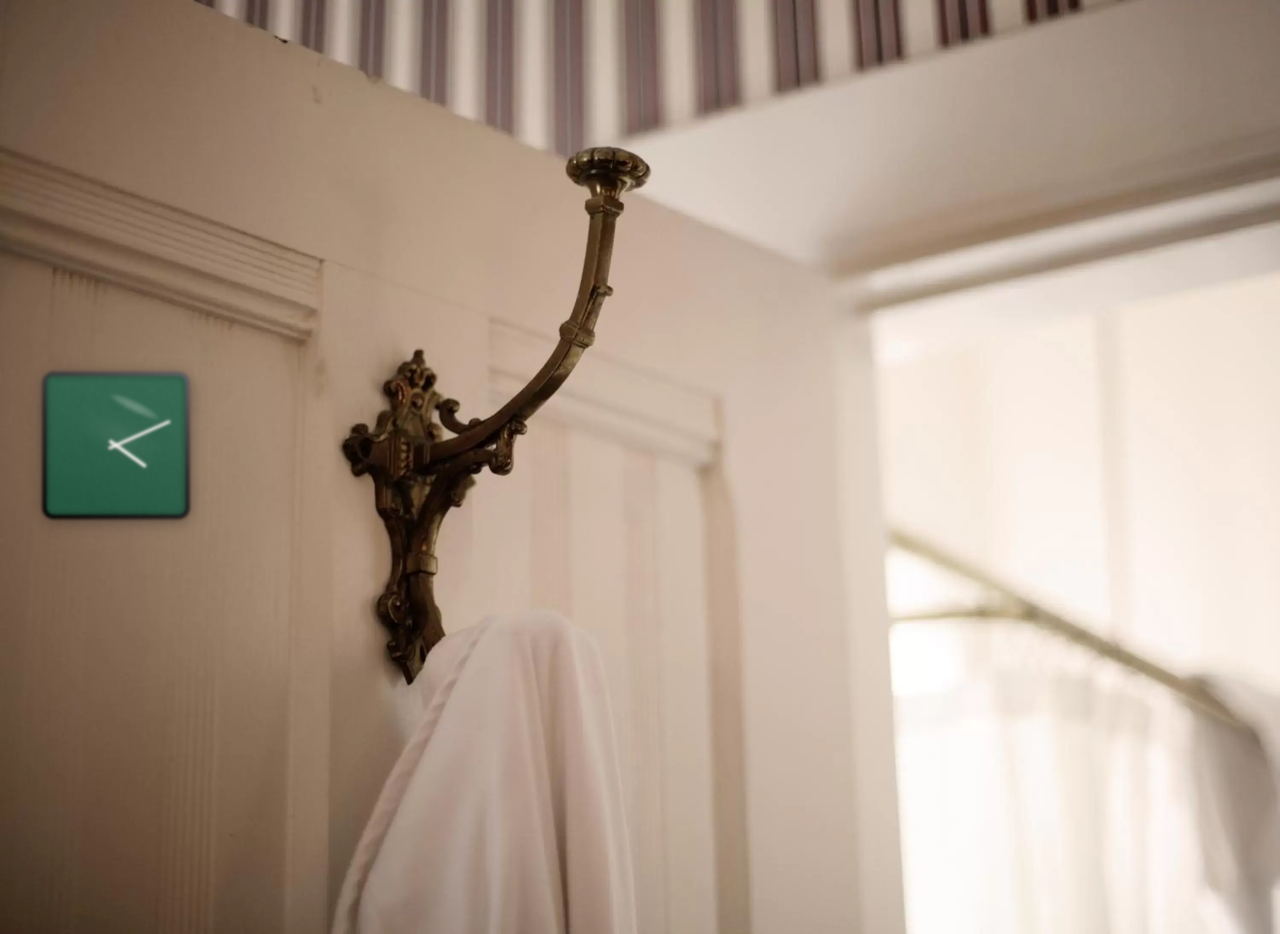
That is h=4 m=11
